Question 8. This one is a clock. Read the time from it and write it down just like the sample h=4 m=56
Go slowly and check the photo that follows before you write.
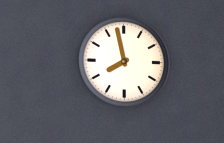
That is h=7 m=58
